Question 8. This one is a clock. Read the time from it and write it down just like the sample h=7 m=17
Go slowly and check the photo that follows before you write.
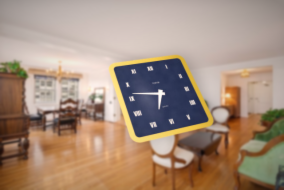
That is h=6 m=47
